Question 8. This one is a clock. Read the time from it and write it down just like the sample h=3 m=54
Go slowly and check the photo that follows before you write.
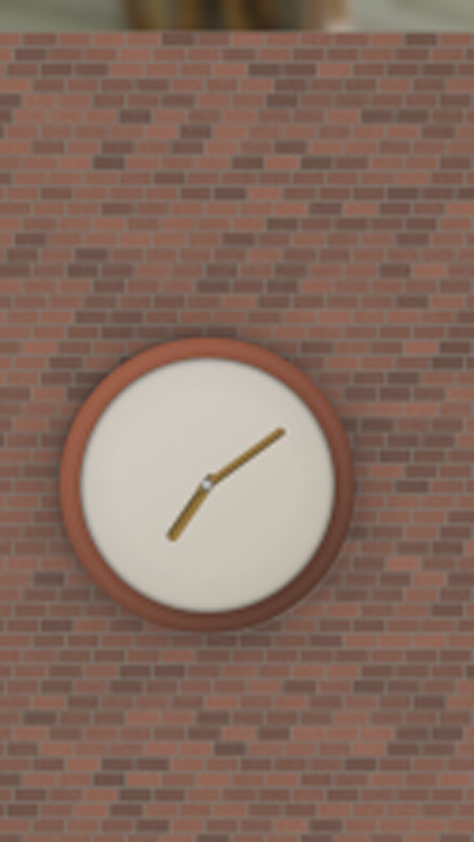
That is h=7 m=9
